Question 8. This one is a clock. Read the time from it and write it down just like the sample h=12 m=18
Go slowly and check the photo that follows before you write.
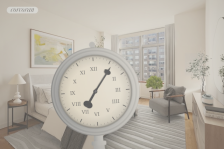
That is h=7 m=6
